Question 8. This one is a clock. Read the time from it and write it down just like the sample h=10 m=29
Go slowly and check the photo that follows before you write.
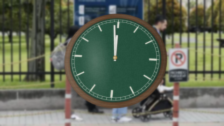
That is h=11 m=59
